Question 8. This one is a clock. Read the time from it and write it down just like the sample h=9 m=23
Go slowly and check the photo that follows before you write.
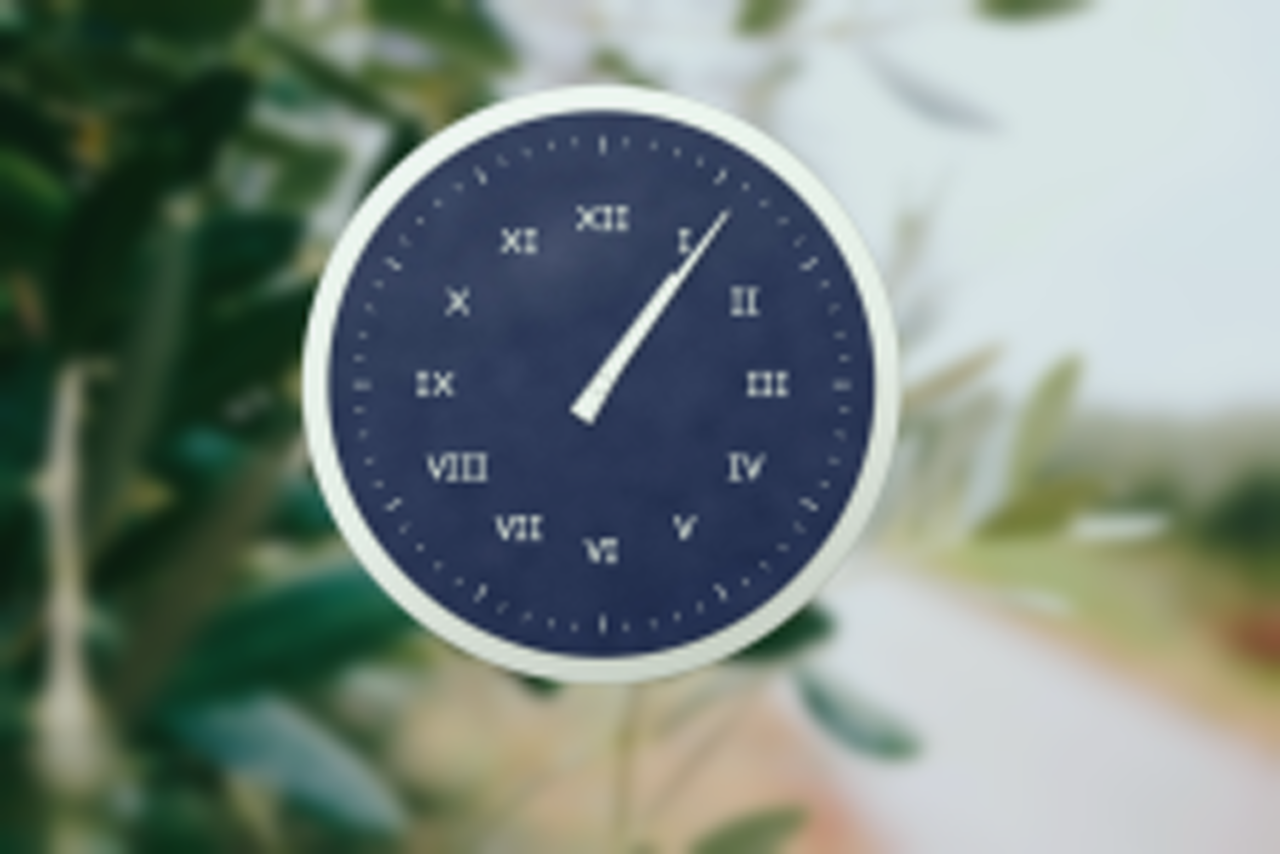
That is h=1 m=6
